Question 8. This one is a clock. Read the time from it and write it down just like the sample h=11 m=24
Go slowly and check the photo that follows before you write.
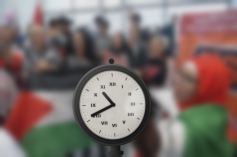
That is h=10 m=41
